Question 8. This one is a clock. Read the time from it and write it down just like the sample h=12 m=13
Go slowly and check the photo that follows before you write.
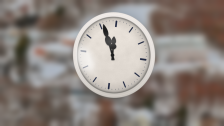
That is h=11 m=56
